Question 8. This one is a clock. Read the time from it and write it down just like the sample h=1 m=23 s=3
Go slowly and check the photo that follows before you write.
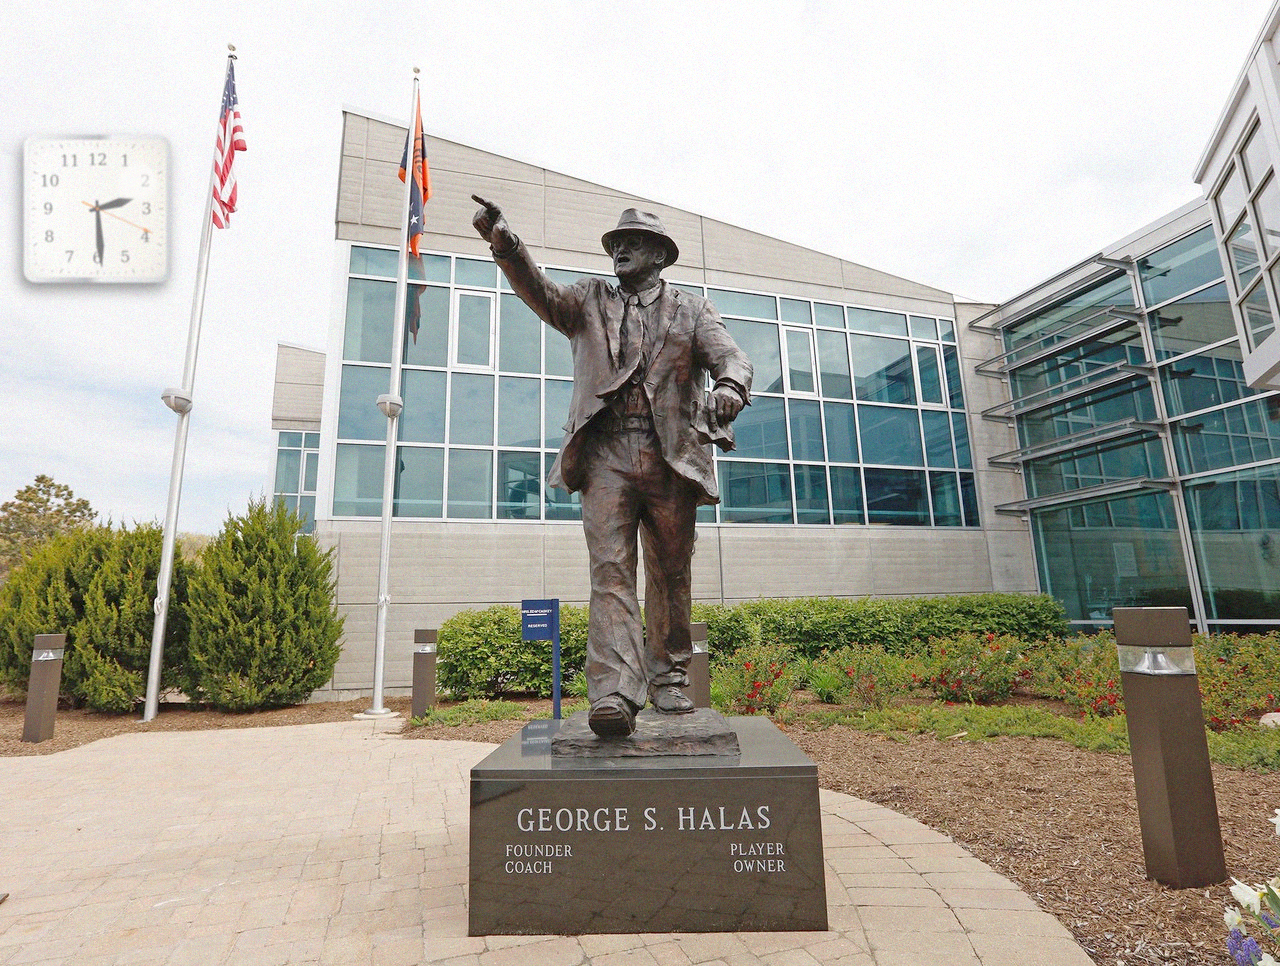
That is h=2 m=29 s=19
